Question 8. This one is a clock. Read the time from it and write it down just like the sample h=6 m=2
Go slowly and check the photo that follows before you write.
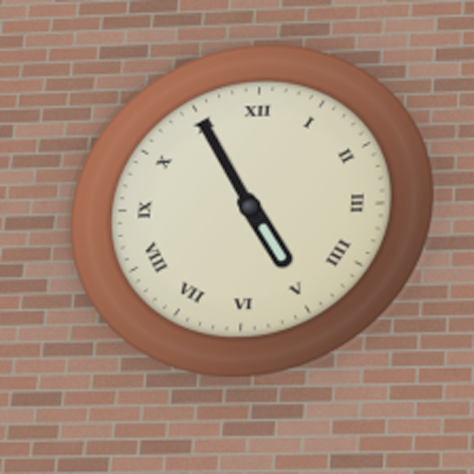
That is h=4 m=55
